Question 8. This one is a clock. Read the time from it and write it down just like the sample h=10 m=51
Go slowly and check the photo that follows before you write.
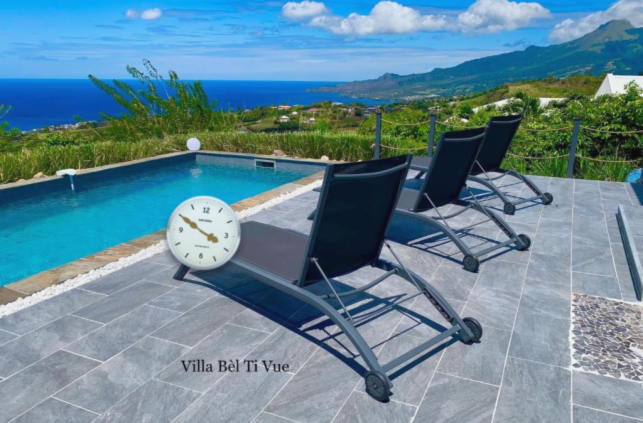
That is h=3 m=50
